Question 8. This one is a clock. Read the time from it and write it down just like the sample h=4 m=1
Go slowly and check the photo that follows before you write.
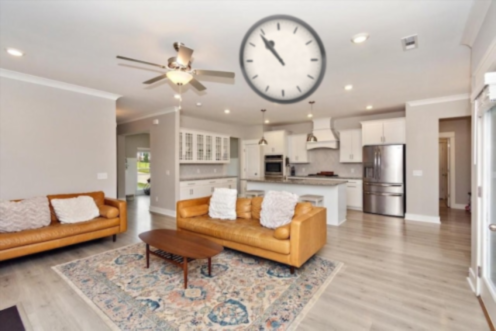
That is h=10 m=54
